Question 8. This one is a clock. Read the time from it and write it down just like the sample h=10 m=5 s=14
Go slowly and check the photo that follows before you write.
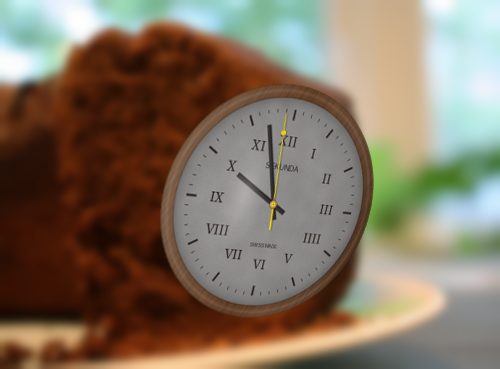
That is h=9 m=56 s=59
